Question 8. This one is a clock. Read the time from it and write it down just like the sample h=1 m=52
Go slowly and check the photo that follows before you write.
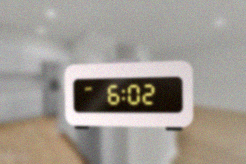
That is h=6 m=2
